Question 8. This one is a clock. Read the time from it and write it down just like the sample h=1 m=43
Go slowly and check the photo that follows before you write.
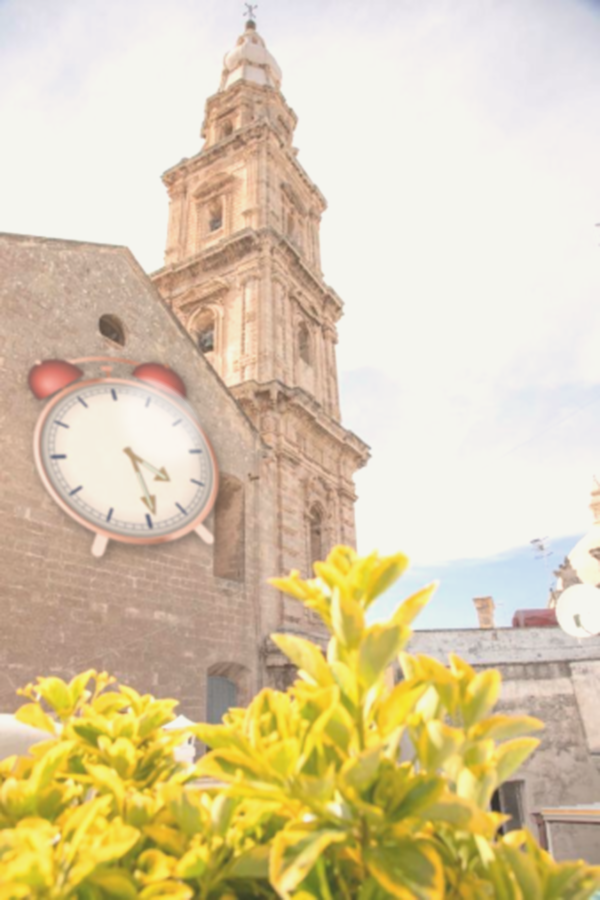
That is h=4 m=29
